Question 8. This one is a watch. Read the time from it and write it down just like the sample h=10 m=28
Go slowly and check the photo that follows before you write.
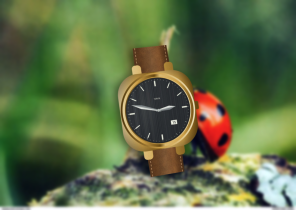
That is h=2 m=48
